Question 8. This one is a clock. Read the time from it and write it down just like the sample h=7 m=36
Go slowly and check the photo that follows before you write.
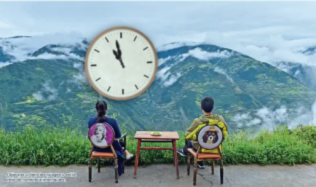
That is h=10 m=58
